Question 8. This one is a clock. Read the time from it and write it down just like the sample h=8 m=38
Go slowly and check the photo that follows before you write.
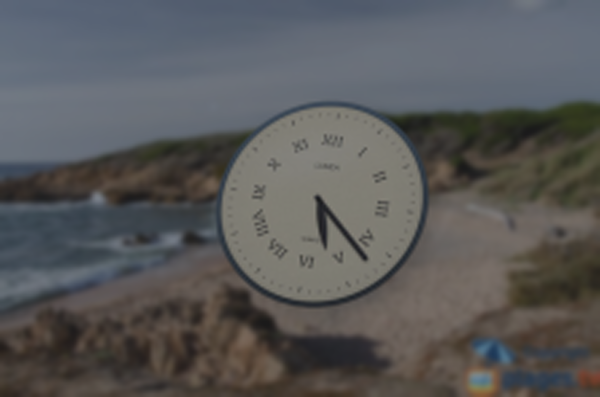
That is h=5 m=22
